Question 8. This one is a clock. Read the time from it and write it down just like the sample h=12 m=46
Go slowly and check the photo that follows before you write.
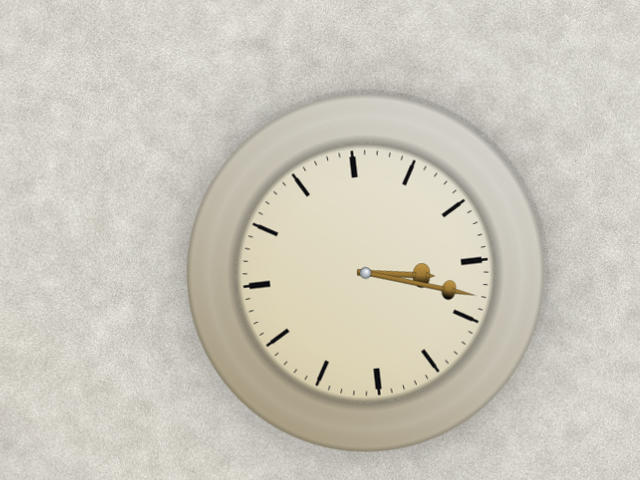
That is h=3 m=18
